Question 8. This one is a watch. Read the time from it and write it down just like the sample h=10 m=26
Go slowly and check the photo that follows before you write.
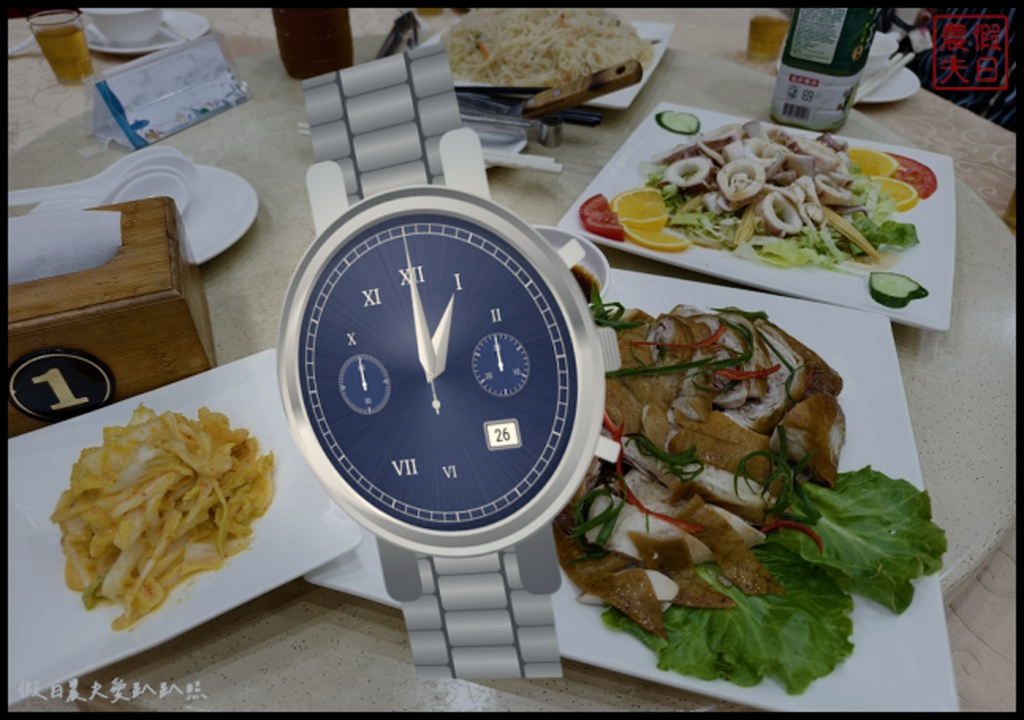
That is h=1 m=0
